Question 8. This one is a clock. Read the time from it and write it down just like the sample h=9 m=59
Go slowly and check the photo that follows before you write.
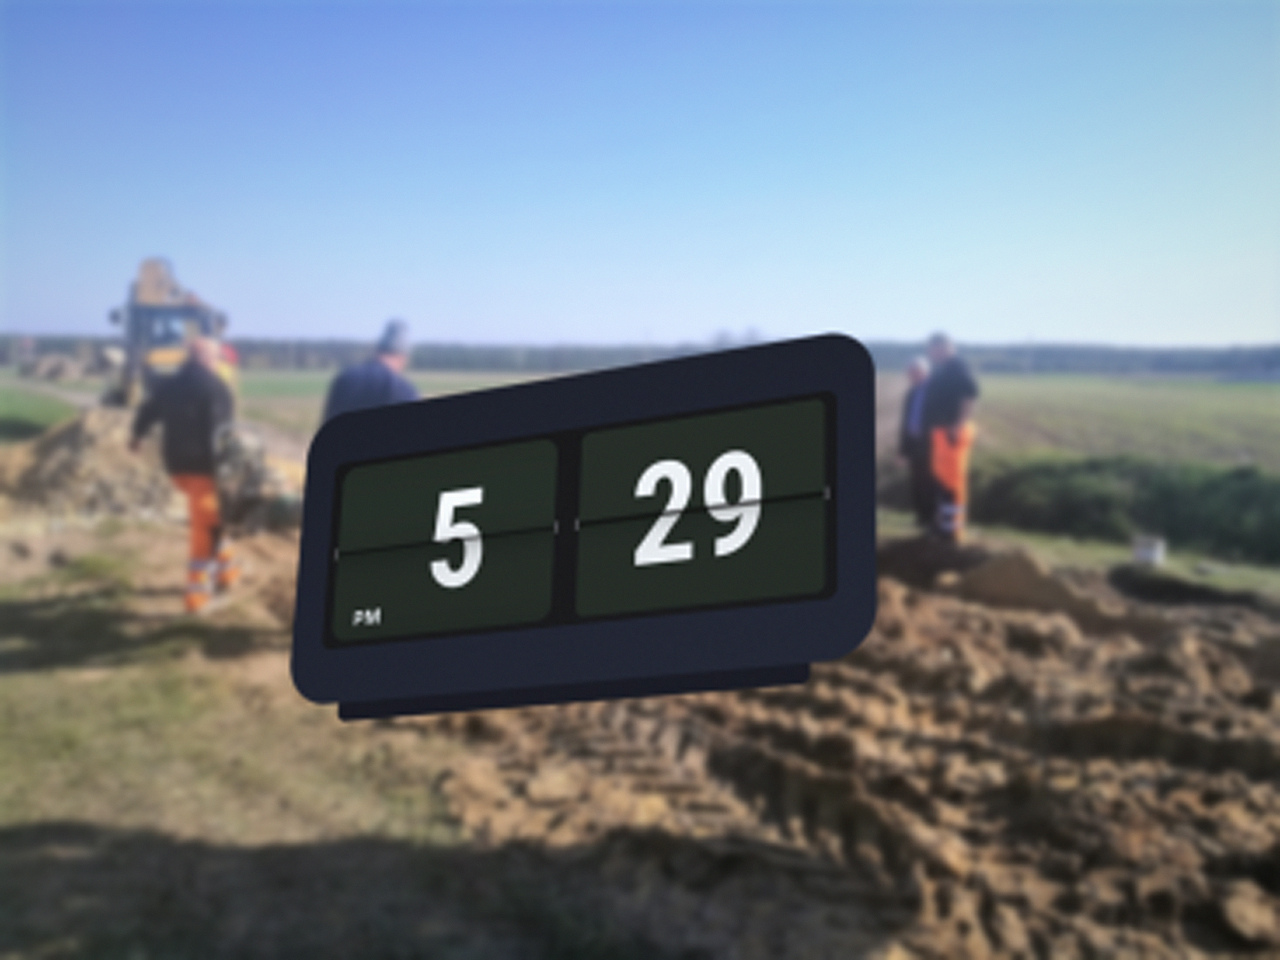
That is h=5 m=29
